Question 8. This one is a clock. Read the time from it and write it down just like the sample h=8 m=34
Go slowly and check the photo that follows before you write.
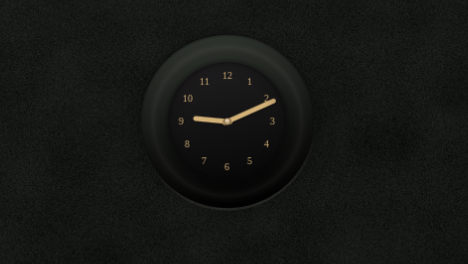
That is h=9 m=11
